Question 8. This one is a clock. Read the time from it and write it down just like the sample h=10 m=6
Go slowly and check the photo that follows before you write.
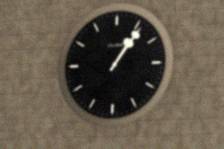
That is h=1 m=6
